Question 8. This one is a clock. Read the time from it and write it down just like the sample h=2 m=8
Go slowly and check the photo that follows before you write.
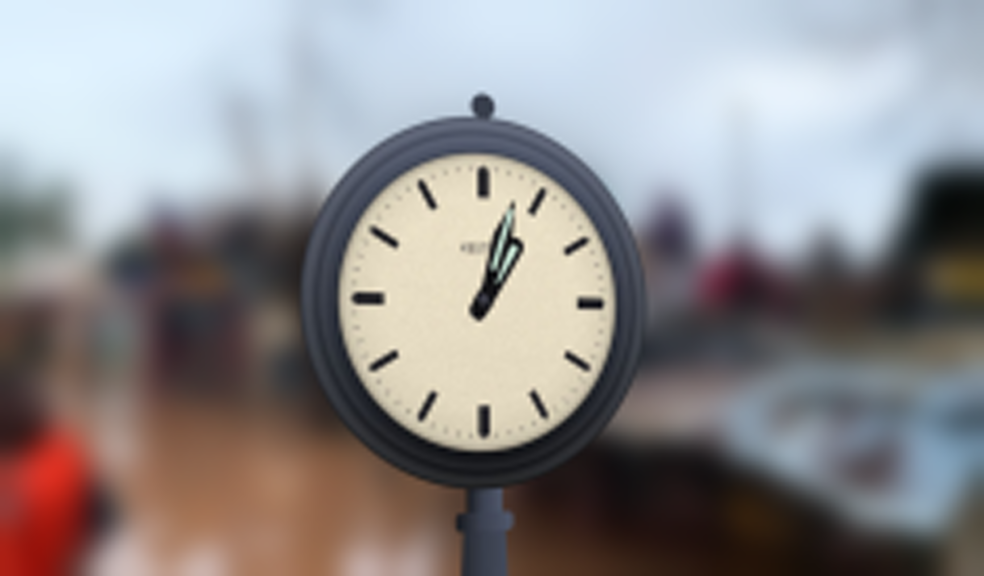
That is h=1 m=3
